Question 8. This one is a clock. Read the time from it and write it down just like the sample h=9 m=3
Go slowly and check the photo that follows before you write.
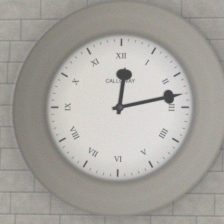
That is h=12 m=13
